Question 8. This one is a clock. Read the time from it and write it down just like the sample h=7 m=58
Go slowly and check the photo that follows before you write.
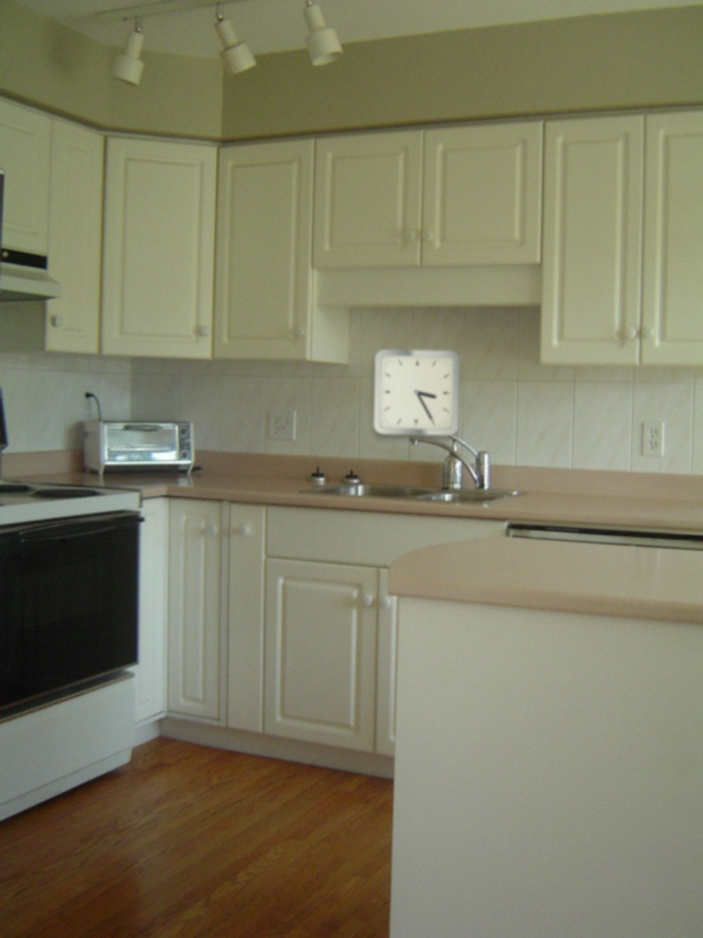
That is h=3 m=25
